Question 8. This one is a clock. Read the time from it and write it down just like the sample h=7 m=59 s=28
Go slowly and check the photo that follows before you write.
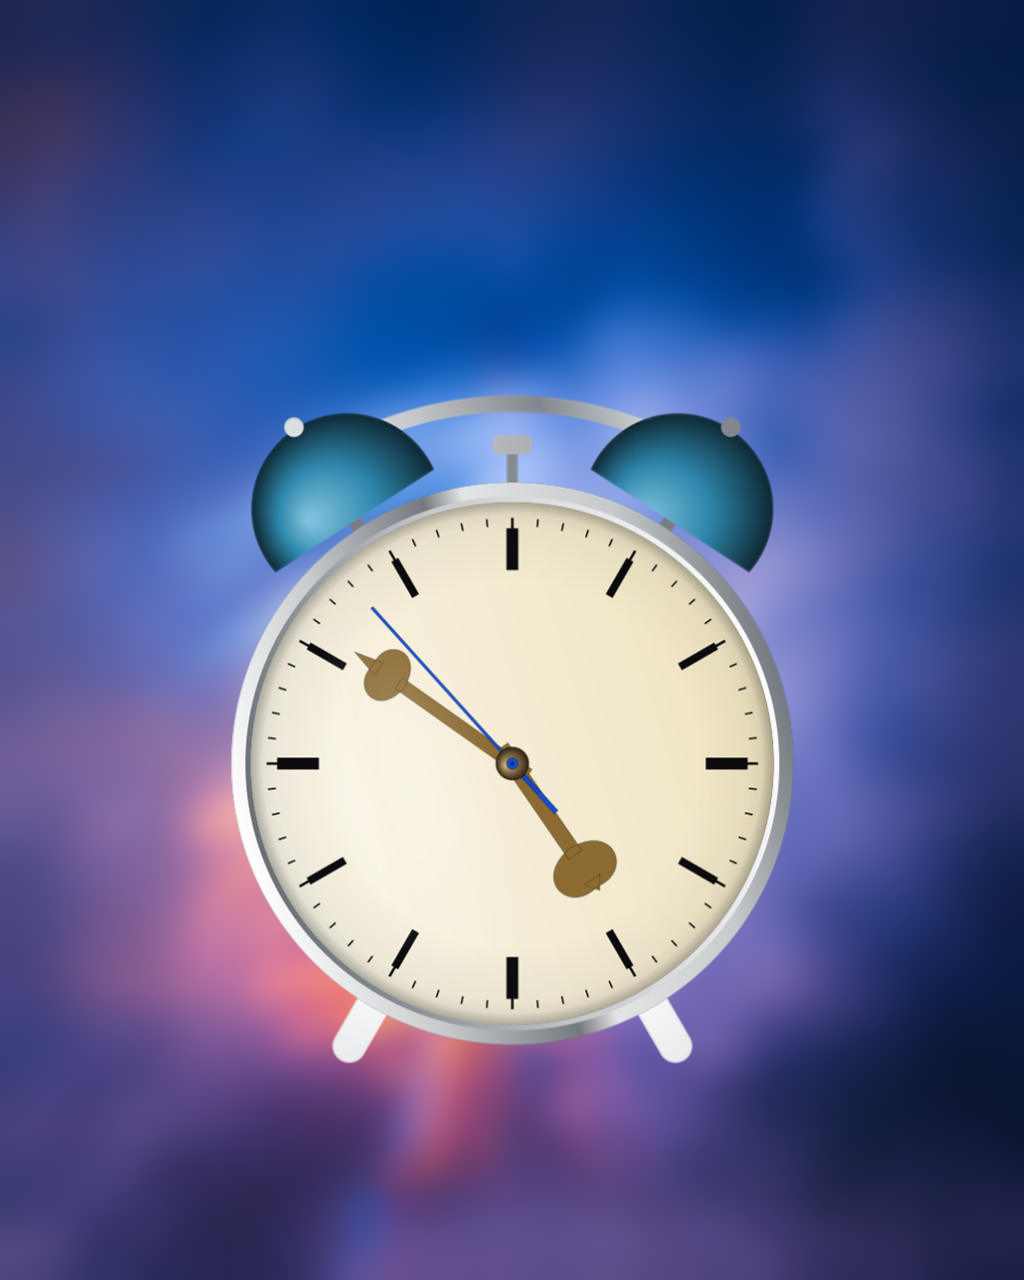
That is h=4 m=50 s=53
